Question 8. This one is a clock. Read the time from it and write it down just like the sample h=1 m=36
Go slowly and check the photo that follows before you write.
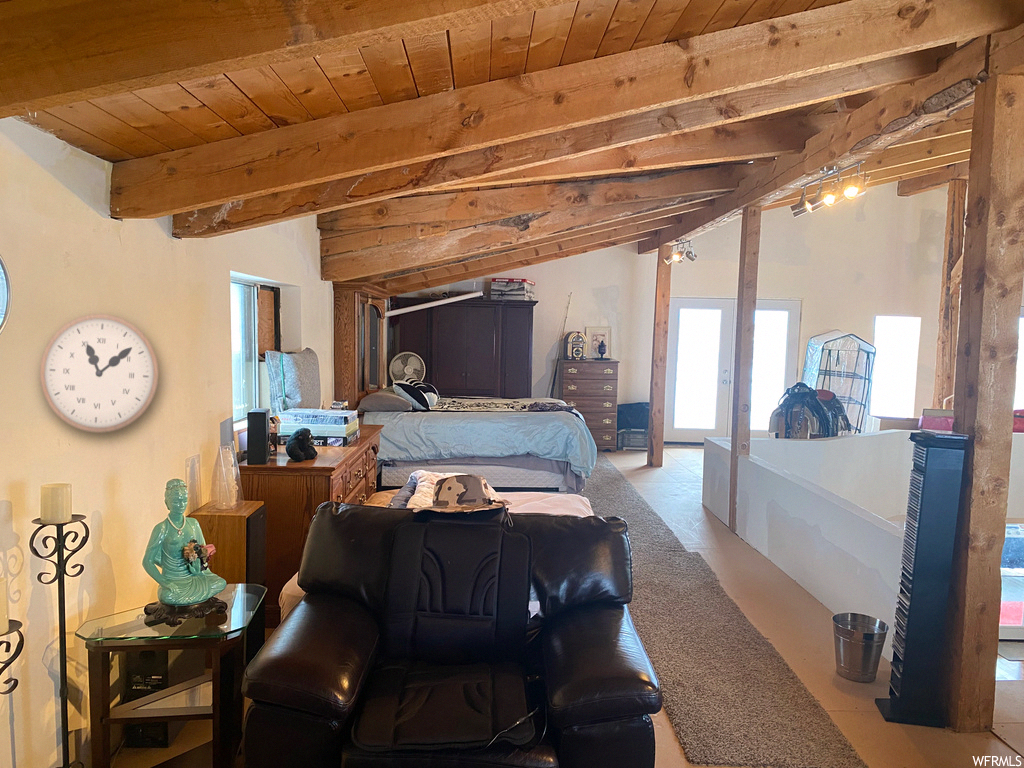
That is h=11 m=8
